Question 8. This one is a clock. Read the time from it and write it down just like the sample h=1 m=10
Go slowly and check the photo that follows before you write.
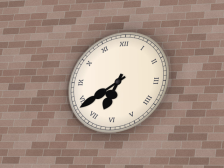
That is h=6 m=39
